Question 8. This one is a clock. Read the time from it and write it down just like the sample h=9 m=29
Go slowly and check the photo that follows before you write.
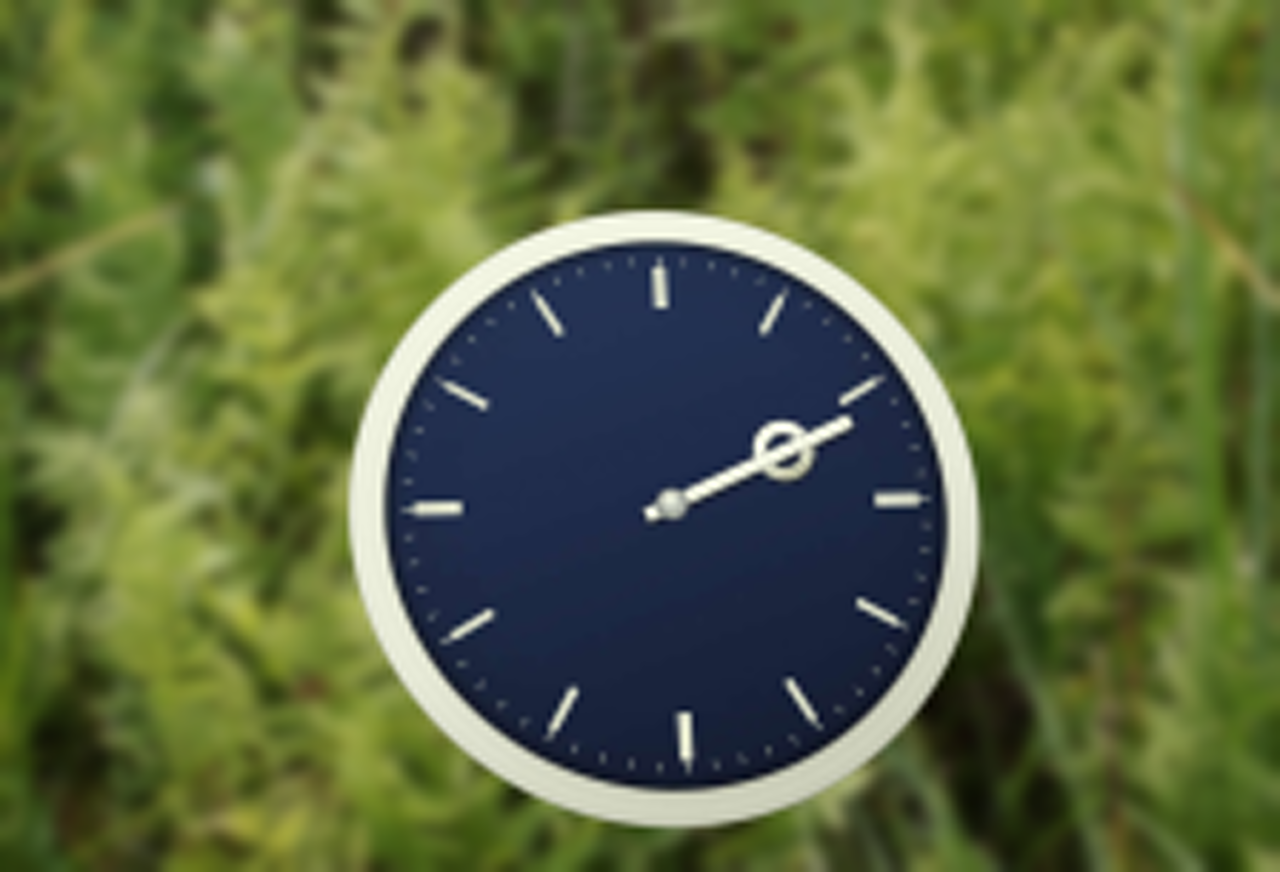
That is h=2 m=11
